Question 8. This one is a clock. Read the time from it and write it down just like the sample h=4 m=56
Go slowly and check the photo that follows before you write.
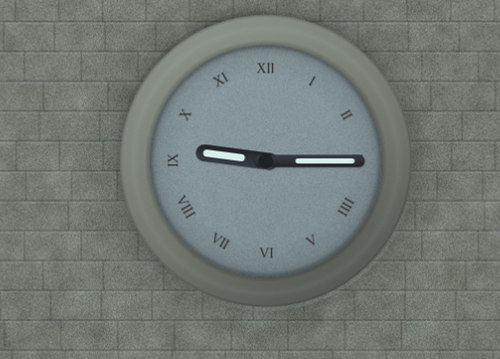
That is h=9 m=15
